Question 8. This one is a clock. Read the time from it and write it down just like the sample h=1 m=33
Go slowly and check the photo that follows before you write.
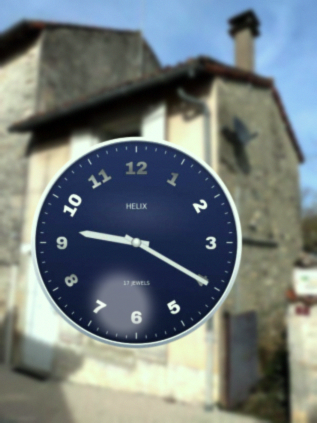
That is h=9 m=20
